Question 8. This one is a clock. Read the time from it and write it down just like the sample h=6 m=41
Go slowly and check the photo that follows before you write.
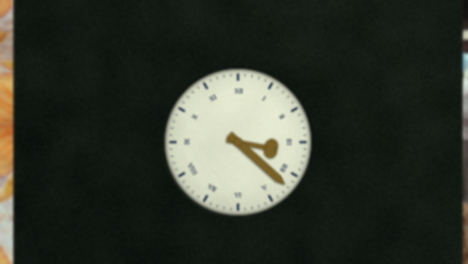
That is h=3 m=22
